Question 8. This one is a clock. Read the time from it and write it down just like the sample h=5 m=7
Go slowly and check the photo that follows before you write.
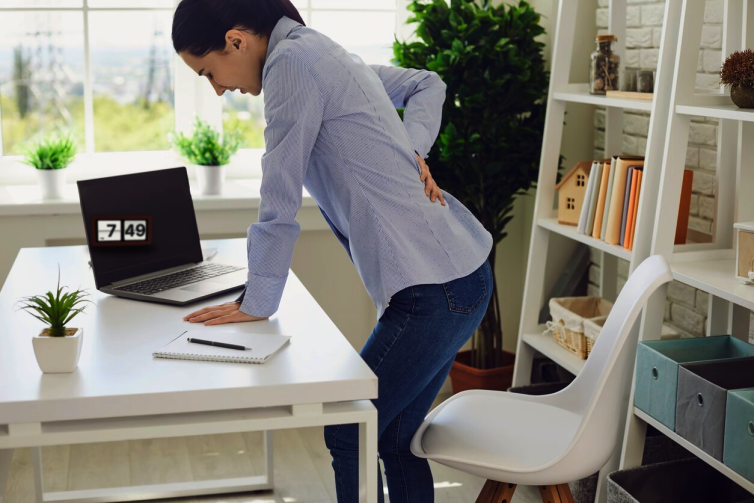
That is h=7 m=49
